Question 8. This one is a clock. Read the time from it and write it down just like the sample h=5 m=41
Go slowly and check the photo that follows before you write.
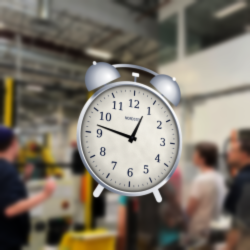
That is h=12 m=47
